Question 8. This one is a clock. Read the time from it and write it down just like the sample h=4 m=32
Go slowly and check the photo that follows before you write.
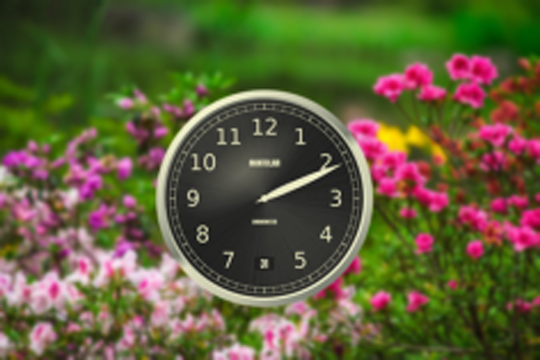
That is h=2 m=11
